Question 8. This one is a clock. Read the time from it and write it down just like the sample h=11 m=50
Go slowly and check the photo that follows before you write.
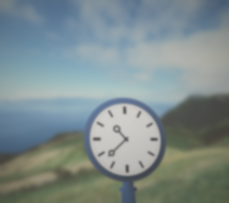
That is h=10 m=38
